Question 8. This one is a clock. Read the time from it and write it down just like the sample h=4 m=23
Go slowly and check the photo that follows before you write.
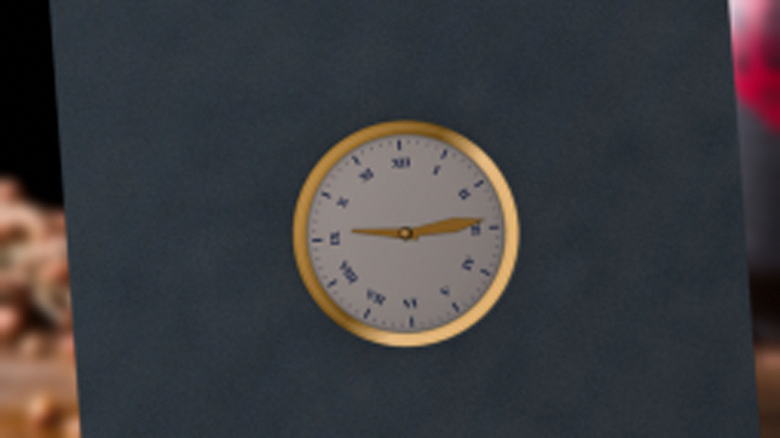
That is h=9 m=14
